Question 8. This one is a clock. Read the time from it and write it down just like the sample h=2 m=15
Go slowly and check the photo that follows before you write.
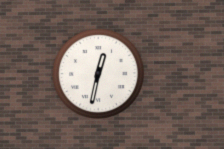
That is h=12 m=32
